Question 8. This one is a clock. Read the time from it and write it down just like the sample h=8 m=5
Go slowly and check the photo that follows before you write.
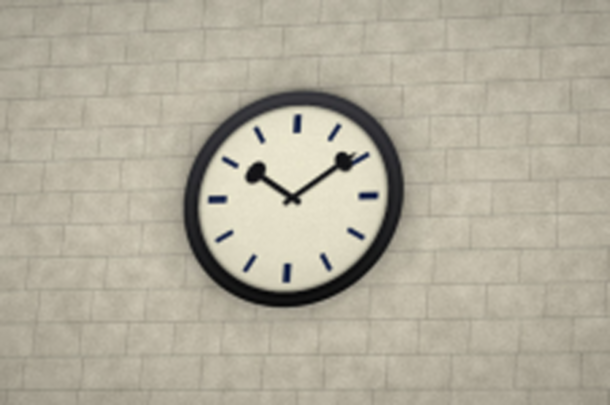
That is h=10 m=9
